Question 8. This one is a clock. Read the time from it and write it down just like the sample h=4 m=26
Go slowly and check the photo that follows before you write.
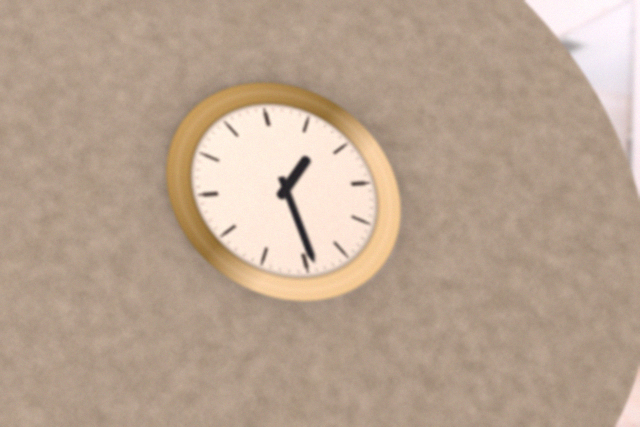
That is h=1 m=29
